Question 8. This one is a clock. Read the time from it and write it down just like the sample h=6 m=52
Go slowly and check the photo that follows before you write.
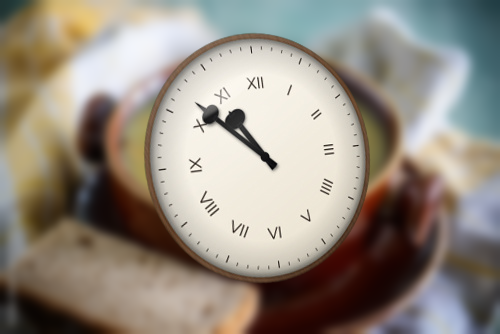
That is h=10 m=52
